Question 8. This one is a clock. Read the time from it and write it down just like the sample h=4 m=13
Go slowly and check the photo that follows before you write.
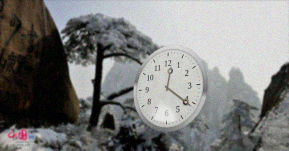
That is h=12 m=21
